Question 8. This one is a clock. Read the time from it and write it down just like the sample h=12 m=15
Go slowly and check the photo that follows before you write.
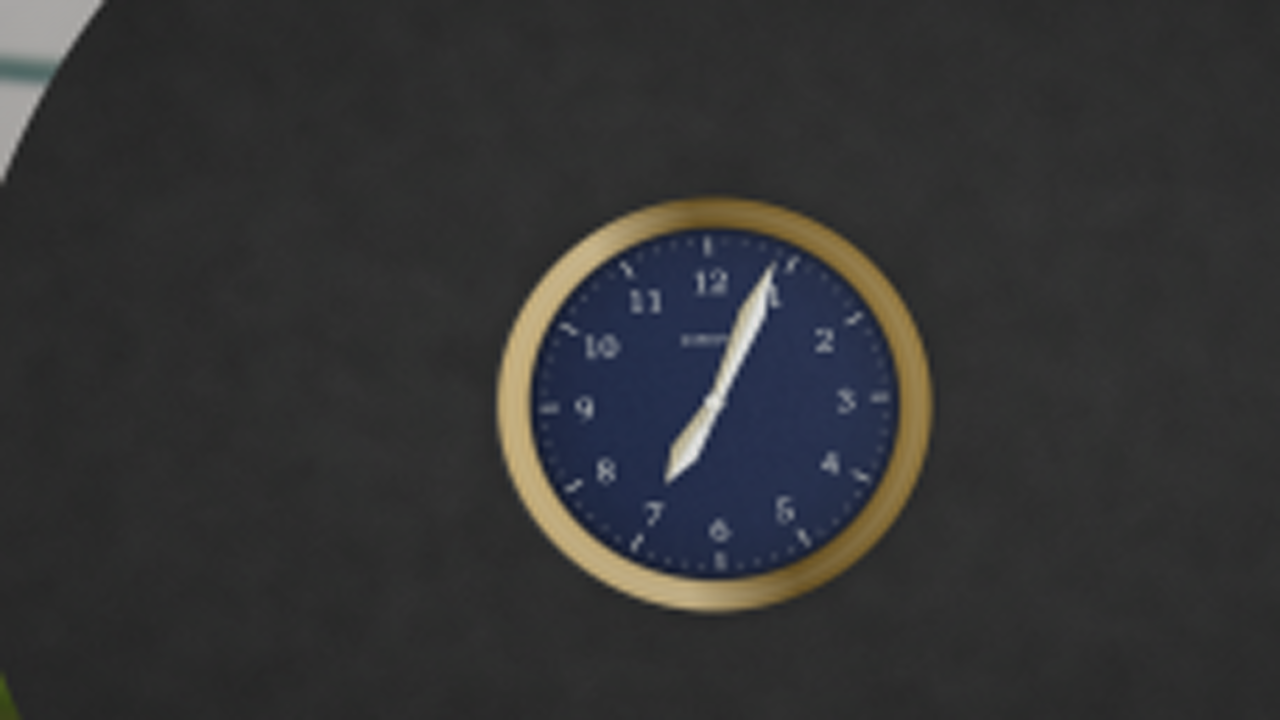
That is h=7 m=4
